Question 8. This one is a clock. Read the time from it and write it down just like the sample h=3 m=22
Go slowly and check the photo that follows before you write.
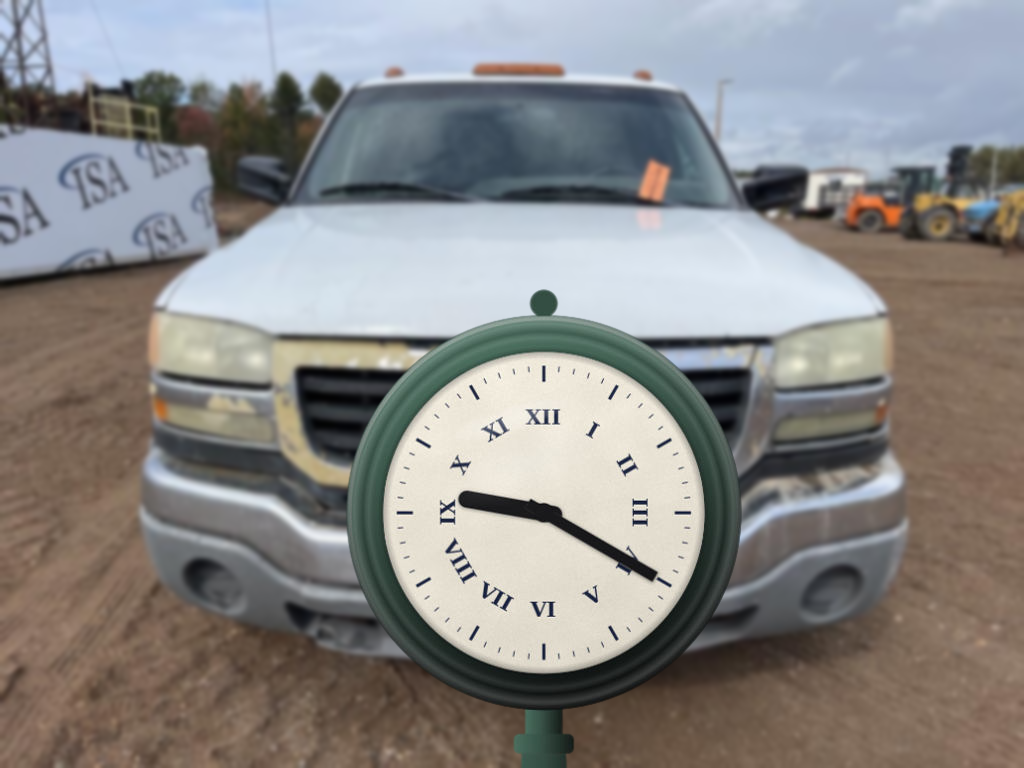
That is h=9 m=20
